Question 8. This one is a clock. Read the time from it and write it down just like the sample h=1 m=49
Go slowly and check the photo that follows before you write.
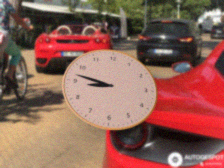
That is h=8 m=47
